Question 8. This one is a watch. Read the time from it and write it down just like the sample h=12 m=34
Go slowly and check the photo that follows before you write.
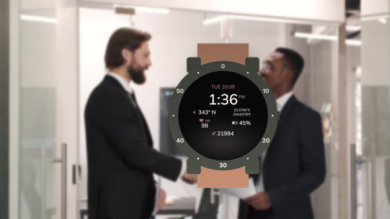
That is h=1 m=36
